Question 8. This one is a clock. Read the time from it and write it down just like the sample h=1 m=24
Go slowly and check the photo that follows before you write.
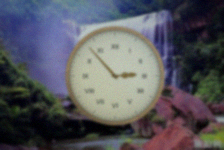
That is h=2 m=53
